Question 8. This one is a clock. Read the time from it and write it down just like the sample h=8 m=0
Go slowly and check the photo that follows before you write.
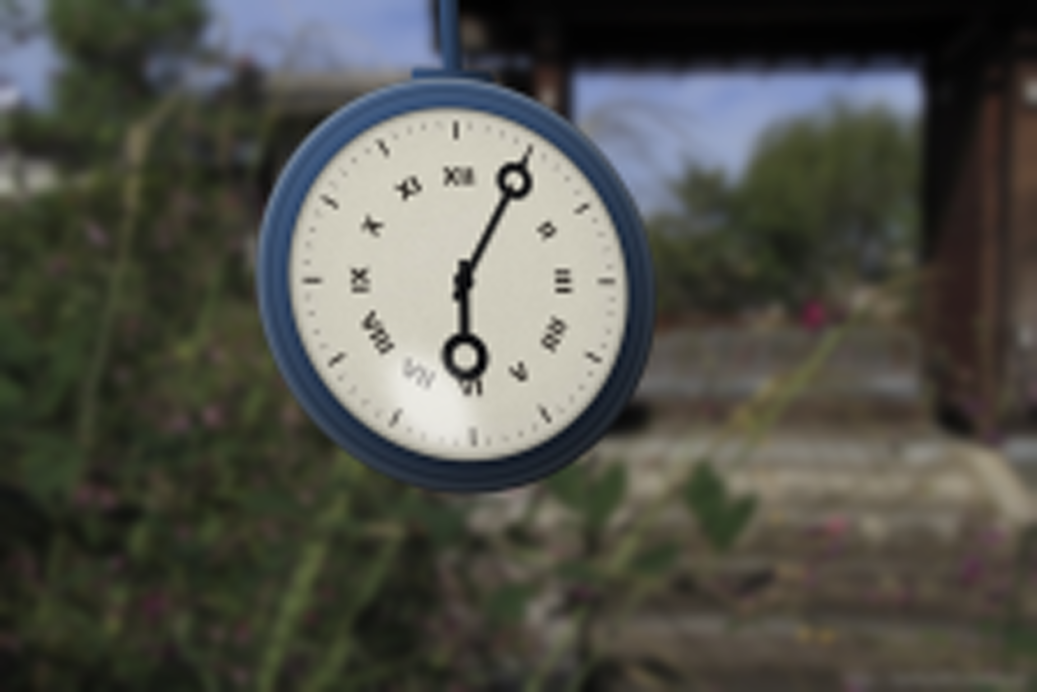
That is h=6 m=5
